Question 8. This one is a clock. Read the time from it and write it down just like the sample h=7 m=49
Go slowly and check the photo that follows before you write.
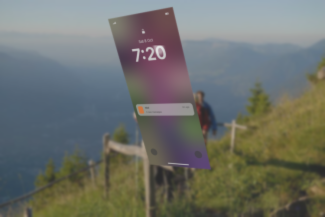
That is h=7 m=20
